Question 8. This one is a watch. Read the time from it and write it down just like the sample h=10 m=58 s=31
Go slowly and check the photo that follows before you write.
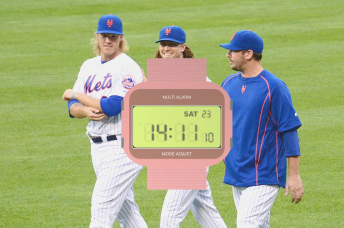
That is h=14 m=11 s=10
